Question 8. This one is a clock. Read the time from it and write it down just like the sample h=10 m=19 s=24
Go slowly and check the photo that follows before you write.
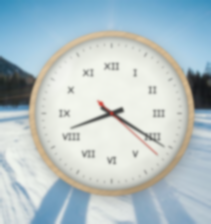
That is h=8 m=20 s=22
